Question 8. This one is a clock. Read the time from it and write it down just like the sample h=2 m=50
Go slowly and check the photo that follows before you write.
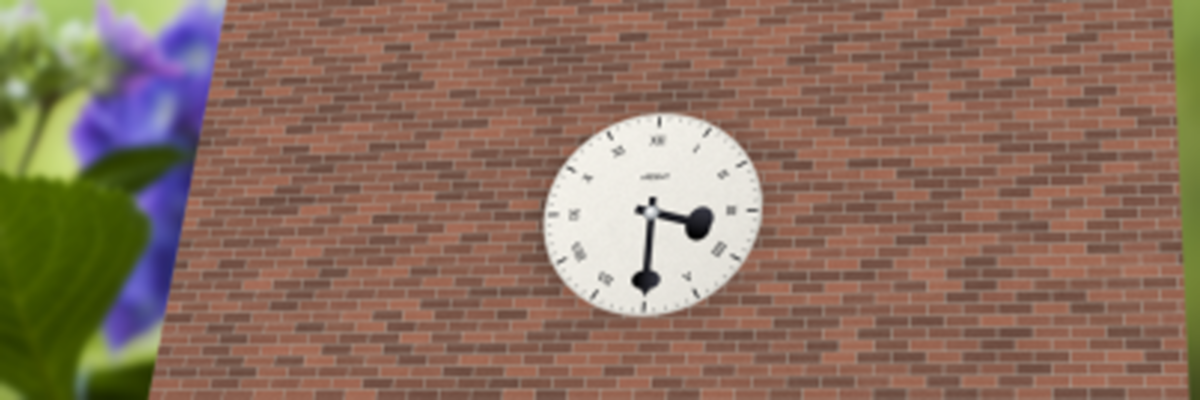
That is h=3 m=30
